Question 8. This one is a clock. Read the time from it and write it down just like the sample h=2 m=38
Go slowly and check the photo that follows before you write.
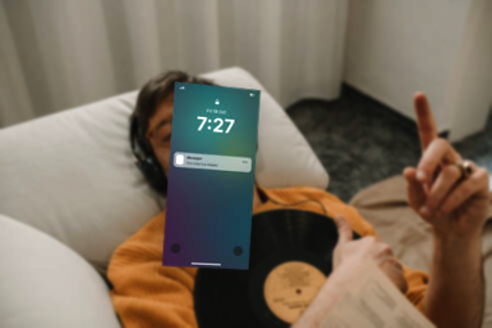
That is h=7 m=27
